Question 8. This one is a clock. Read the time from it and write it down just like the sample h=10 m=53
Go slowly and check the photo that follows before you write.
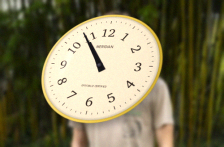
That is h=10 m=54
